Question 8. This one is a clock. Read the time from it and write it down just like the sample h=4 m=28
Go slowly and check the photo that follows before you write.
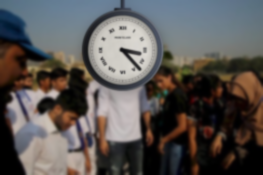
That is h=3 m=23
